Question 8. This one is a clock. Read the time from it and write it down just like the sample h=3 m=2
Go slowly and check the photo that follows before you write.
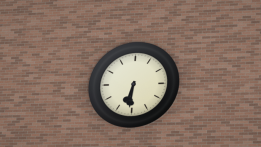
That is h=6 m=31
